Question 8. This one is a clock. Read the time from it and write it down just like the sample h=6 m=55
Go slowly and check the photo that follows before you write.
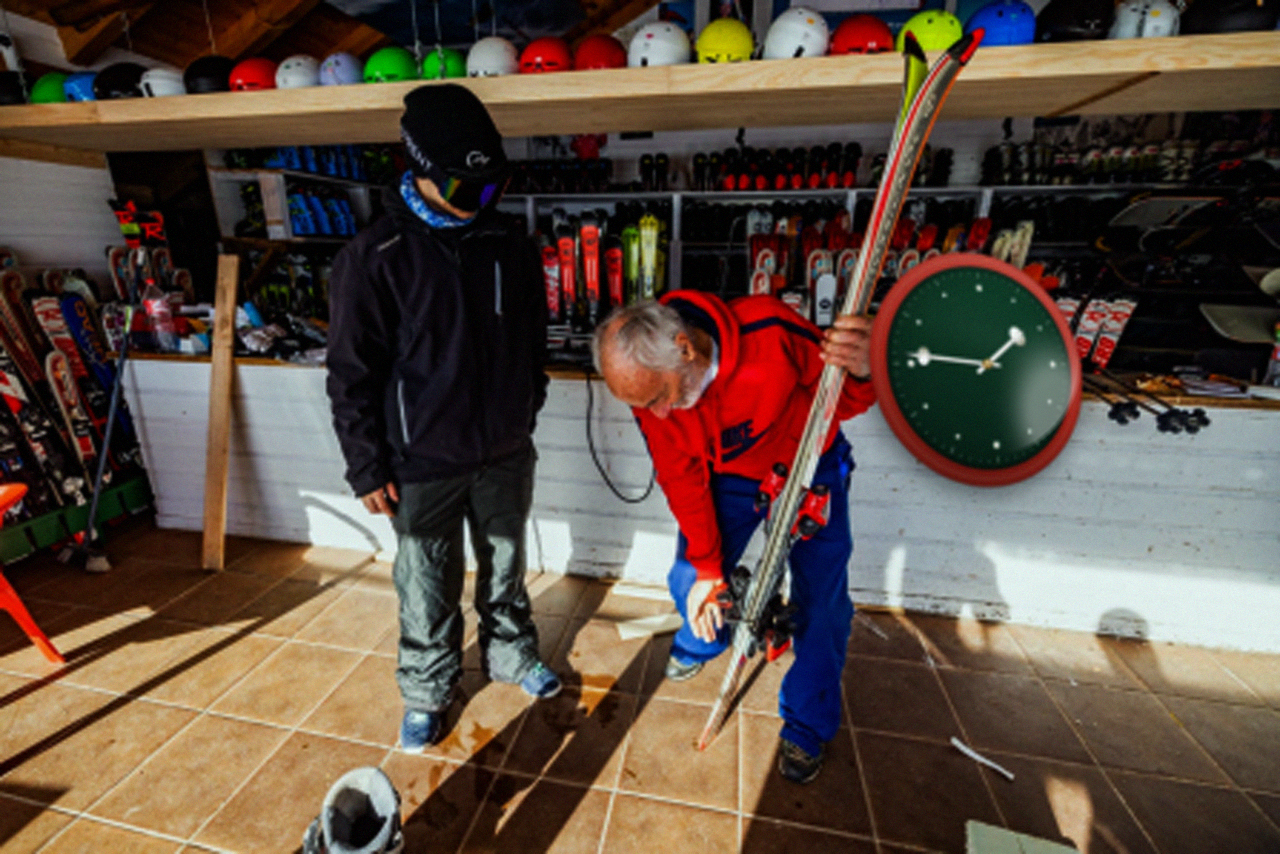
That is h=1 m=46
